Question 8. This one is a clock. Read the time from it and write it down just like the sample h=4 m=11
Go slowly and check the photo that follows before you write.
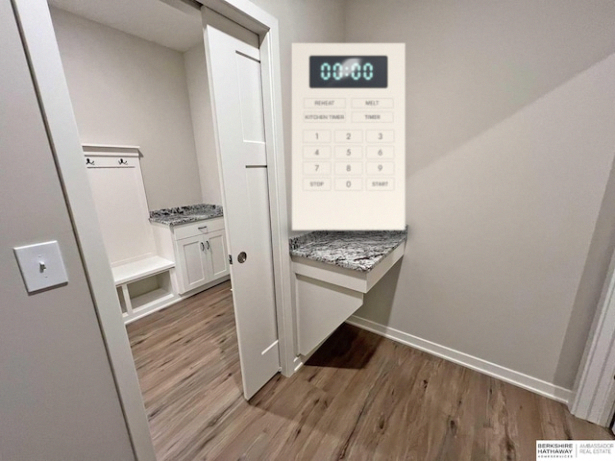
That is h=0 m=0
